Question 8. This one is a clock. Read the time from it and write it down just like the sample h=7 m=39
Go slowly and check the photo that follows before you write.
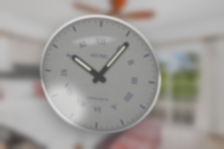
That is h=10 m=6
